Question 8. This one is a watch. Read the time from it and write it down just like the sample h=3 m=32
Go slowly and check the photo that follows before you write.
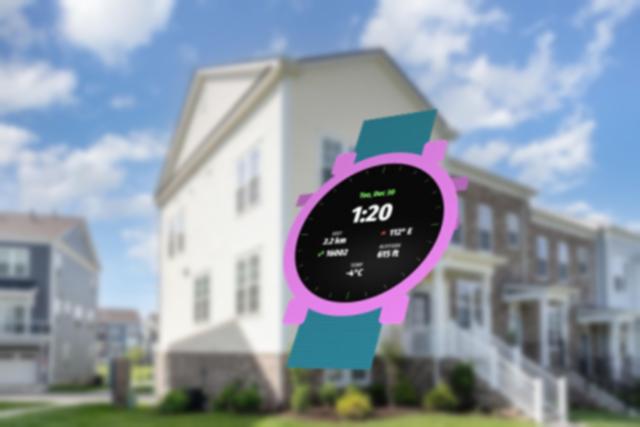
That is h=1 m=20
